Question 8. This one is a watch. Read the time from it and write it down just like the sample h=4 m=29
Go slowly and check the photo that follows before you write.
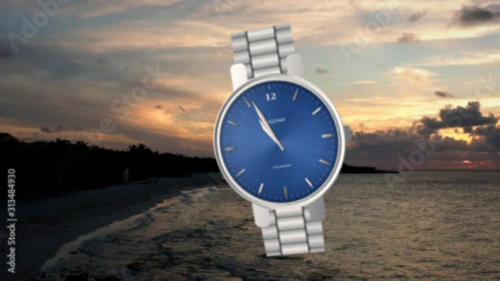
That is h=10 m=56
